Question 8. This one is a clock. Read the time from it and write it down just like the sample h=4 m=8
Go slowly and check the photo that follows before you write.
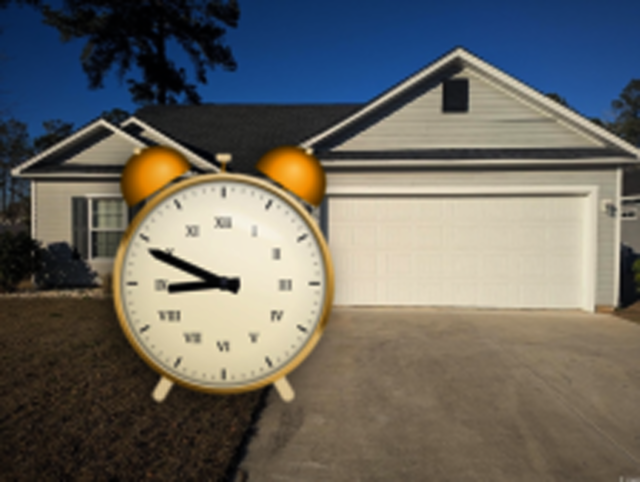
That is h=8 m=49
